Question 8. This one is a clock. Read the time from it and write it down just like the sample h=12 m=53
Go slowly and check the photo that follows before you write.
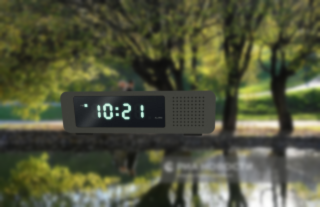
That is h=10 m=21
